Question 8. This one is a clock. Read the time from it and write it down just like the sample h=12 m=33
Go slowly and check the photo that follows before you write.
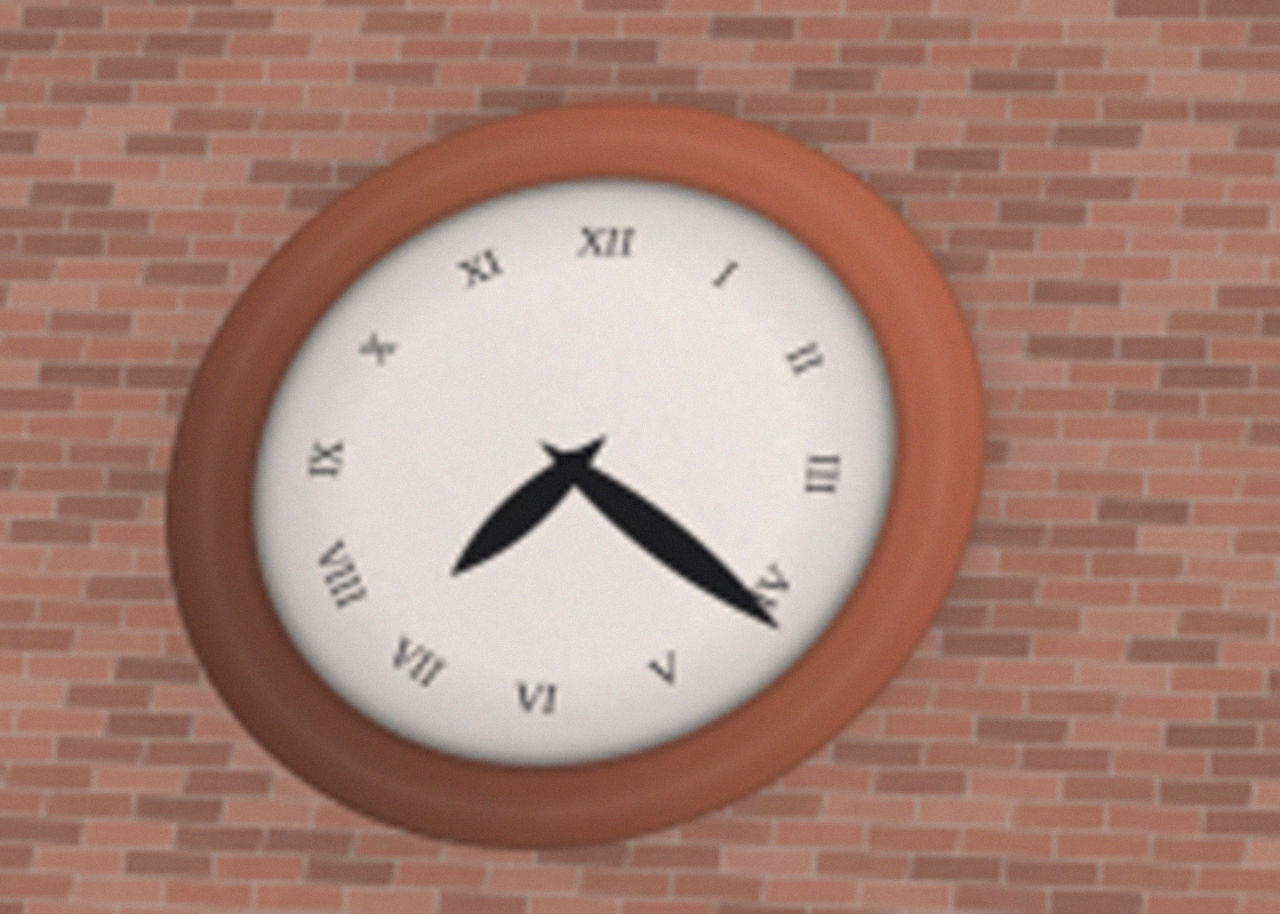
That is h=7 m=21
